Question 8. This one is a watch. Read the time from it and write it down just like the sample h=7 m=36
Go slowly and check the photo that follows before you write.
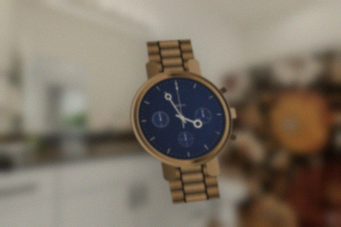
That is h=3 m=56
